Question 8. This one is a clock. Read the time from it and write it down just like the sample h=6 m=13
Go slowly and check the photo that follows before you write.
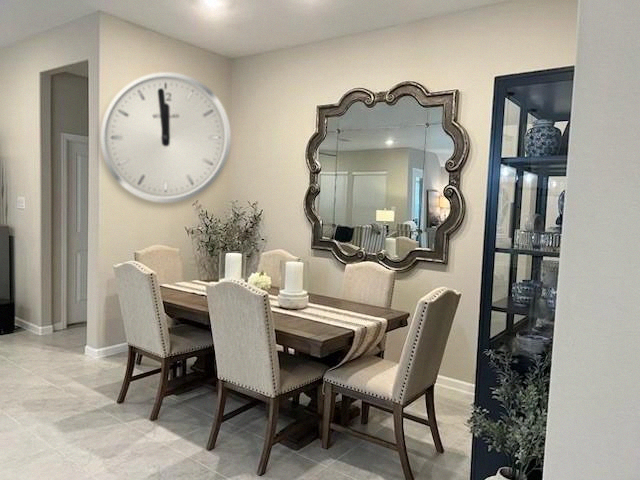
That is h=11 m=59
